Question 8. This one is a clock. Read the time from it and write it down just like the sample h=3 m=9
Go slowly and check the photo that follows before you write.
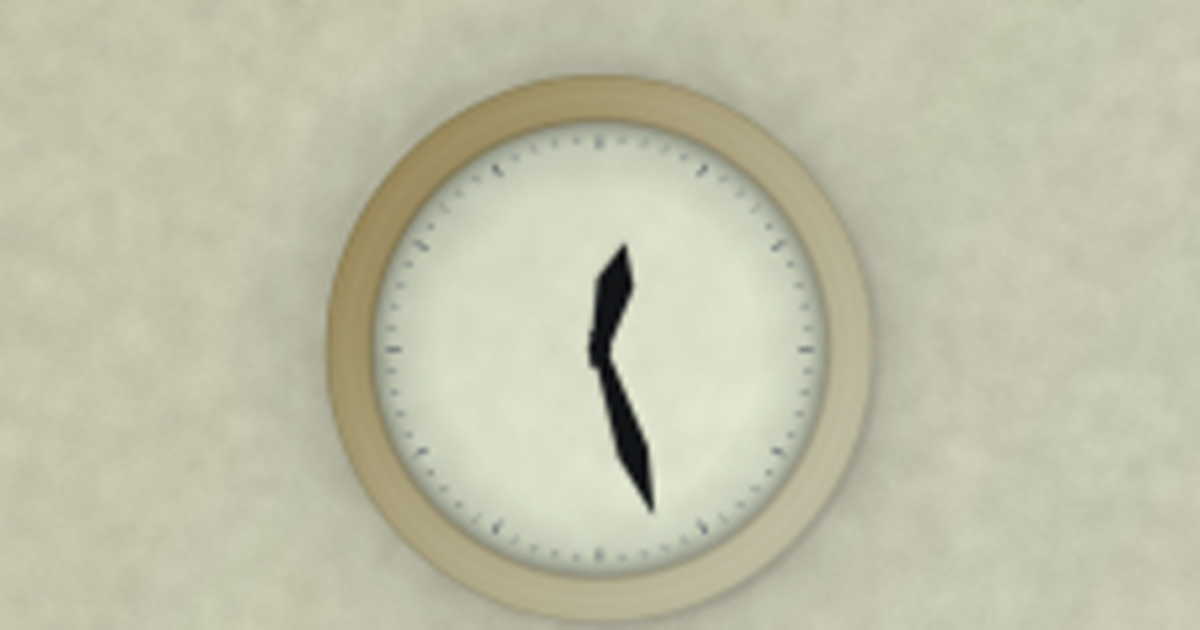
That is h=12 m=27
